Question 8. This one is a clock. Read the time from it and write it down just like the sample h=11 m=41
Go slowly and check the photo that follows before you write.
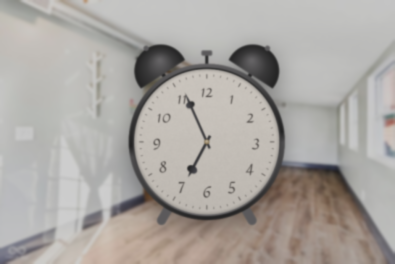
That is h=6 m=56
